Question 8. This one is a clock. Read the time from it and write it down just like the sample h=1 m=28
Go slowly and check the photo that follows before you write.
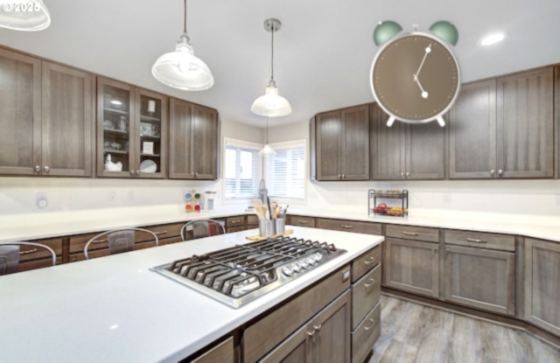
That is h=5 m=4
